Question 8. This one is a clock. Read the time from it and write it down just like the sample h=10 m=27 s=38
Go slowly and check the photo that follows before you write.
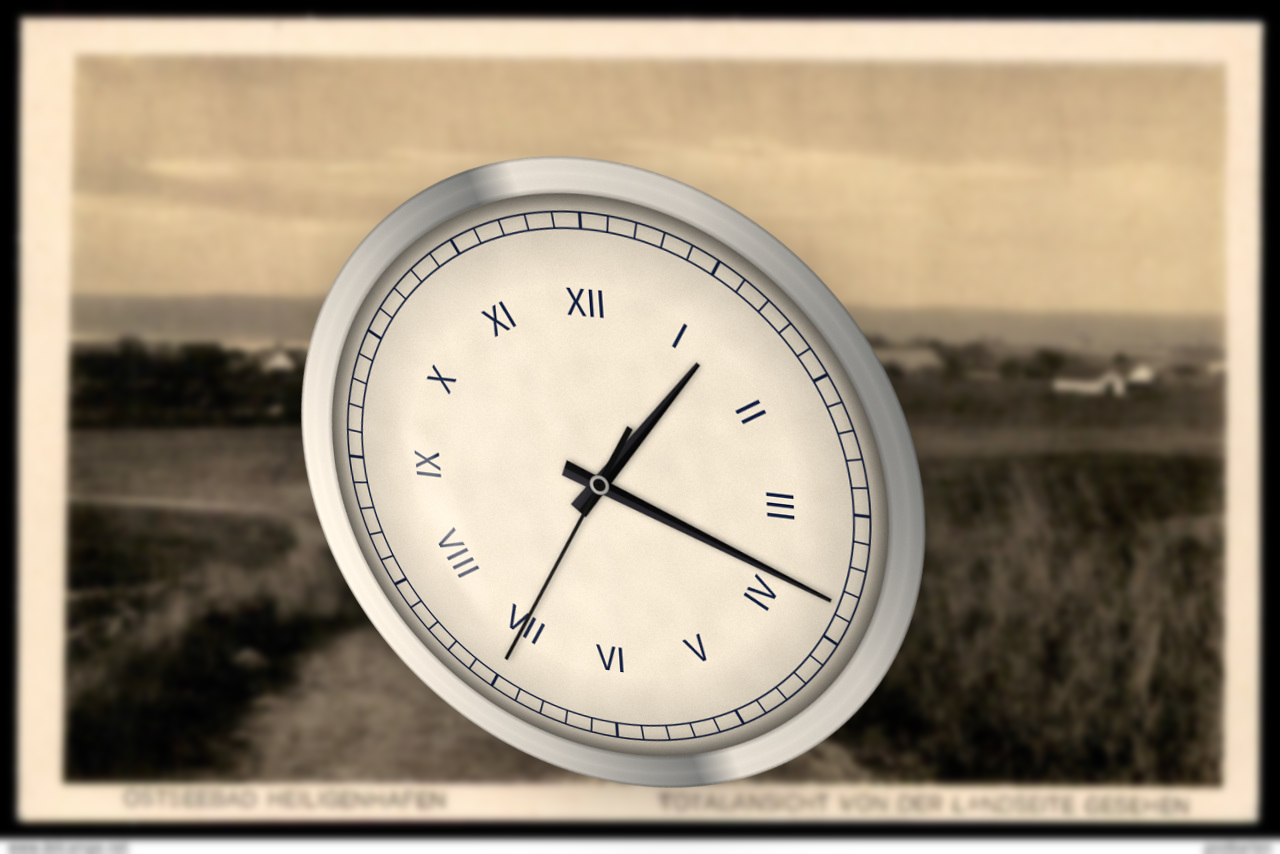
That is h=1 m=18 s=35
